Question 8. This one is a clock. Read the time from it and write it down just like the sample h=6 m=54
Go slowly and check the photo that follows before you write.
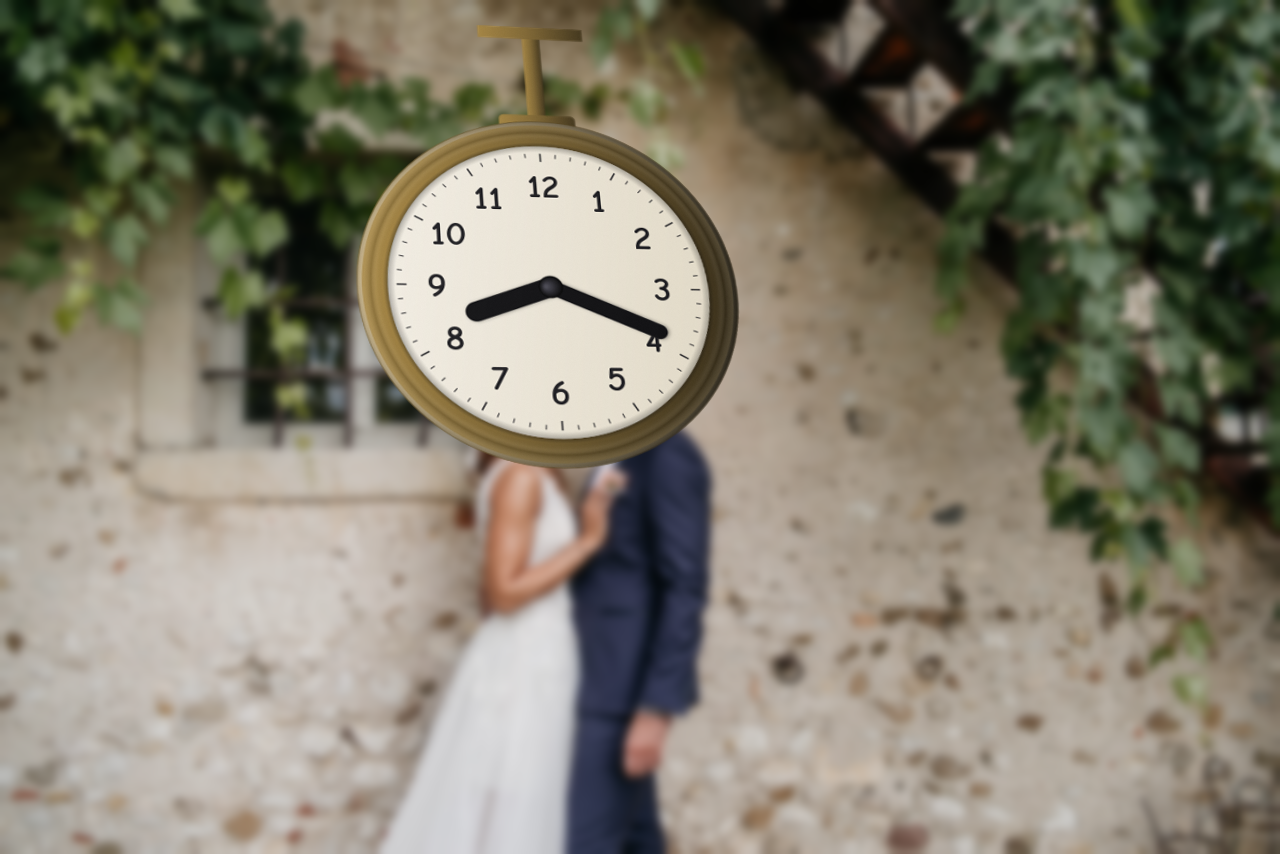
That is h=8 m=19
